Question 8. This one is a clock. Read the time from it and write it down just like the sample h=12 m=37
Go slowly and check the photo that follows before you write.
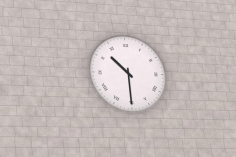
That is h=10 m=30
